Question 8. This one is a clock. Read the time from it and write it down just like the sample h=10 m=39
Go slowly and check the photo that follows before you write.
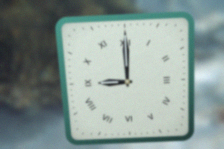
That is h=9 m=0
